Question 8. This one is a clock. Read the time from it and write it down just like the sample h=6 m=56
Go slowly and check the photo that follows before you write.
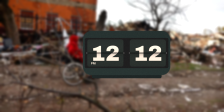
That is h=12 m=12
